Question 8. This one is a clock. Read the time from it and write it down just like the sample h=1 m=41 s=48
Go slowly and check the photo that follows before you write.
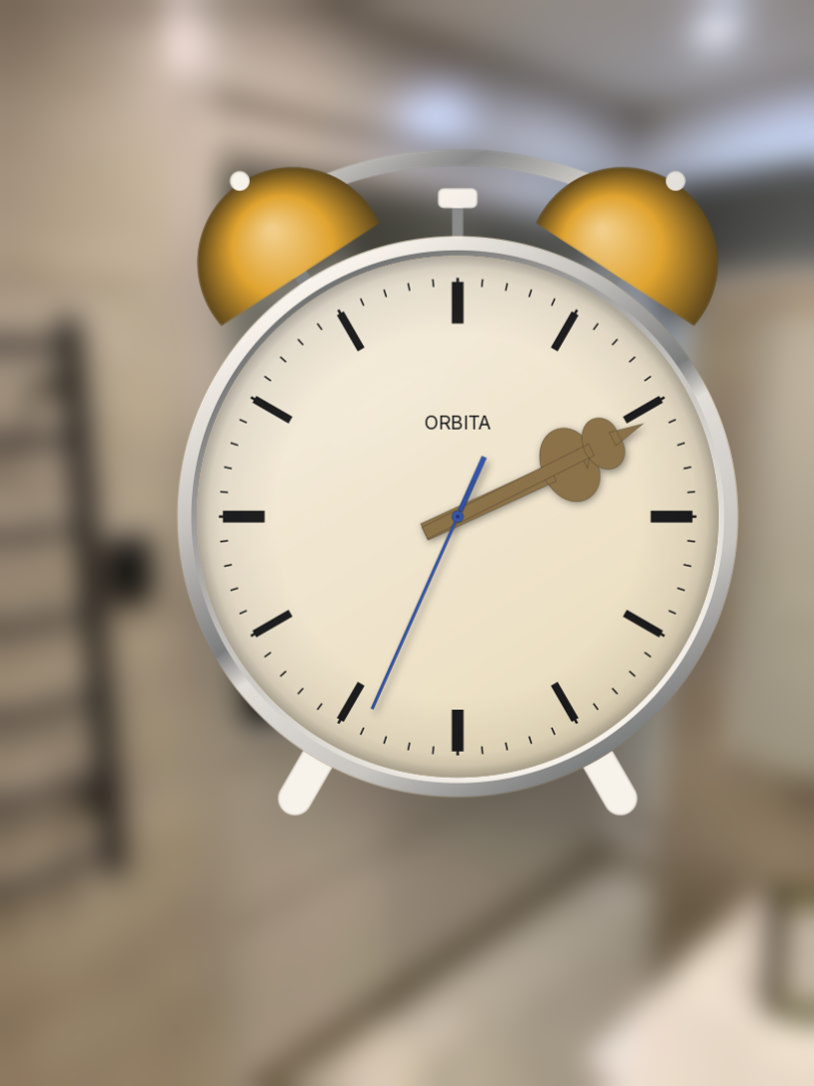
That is h=2 m=10 s=34
